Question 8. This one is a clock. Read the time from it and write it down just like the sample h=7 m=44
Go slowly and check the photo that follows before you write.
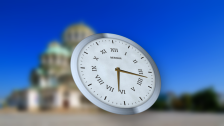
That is h=6 m=17
